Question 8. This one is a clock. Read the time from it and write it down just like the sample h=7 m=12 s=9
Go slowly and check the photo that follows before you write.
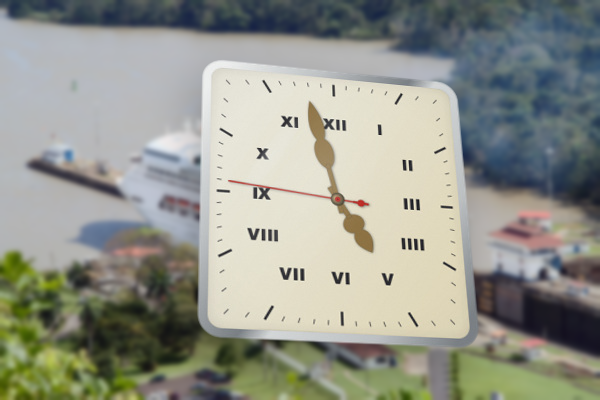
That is h=4 m=57 s=46
